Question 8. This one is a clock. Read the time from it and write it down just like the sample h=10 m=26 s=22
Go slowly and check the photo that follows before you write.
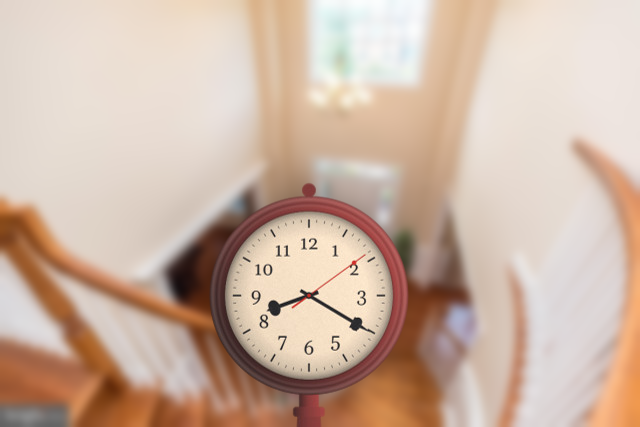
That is h=8 m=20 s=9
